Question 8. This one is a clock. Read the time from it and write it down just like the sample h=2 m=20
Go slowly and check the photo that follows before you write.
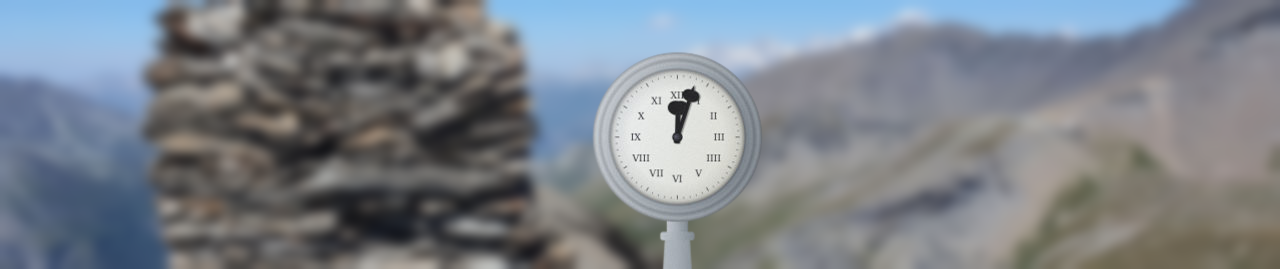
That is h=12 m=3
